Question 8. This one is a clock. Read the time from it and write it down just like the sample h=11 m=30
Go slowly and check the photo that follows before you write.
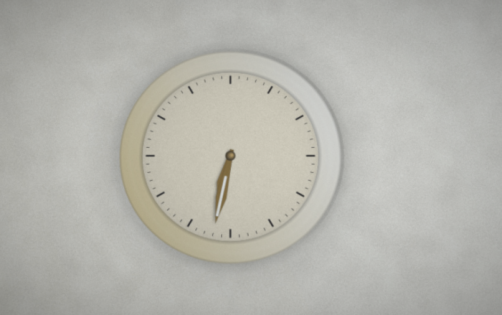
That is h=6 m=32
